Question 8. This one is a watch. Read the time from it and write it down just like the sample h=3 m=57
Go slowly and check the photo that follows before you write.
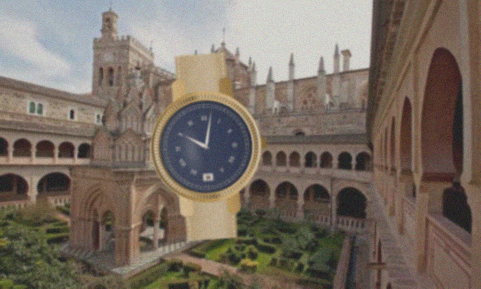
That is h=10 m=2
